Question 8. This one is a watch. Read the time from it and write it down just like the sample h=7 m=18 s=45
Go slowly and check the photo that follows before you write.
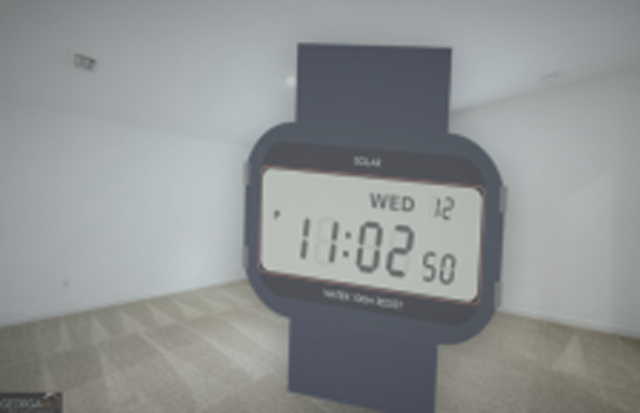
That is h=11 m=2 s=50
